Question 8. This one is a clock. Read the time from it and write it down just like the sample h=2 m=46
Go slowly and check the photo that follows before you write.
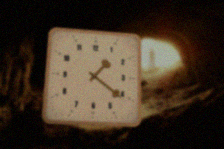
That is h=1 m=21
